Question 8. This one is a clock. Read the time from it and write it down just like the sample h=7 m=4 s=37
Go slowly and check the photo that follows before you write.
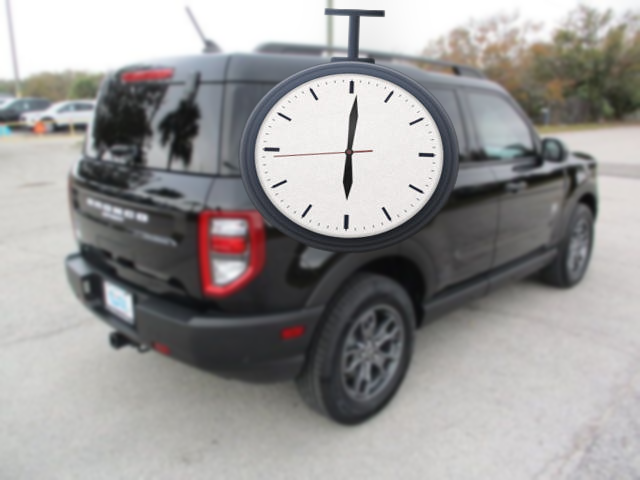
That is h=6 m=0 s=44
